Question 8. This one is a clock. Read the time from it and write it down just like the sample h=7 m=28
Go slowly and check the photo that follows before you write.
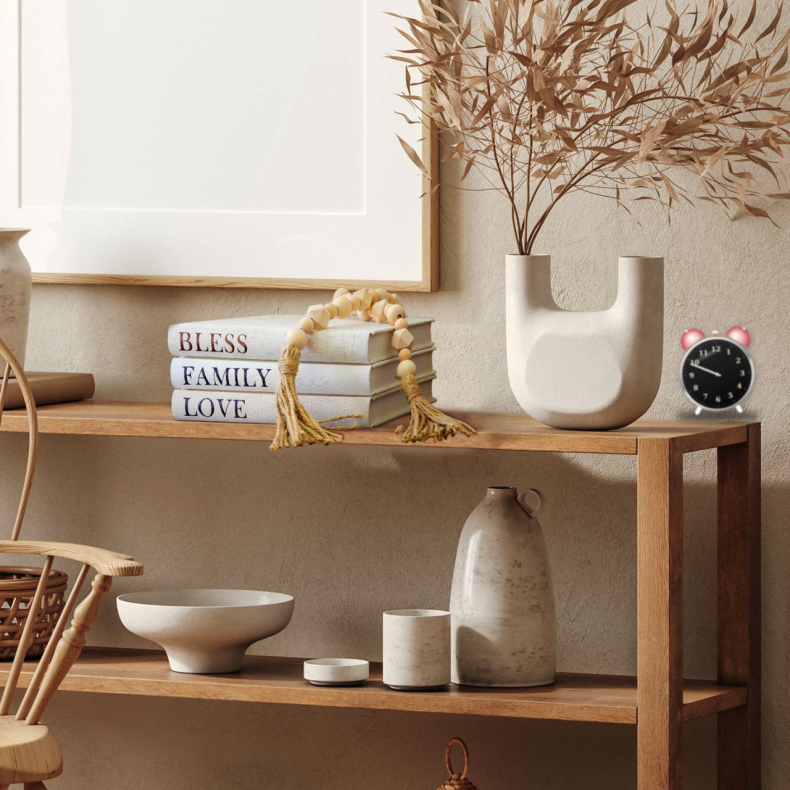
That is h=9 m=49
